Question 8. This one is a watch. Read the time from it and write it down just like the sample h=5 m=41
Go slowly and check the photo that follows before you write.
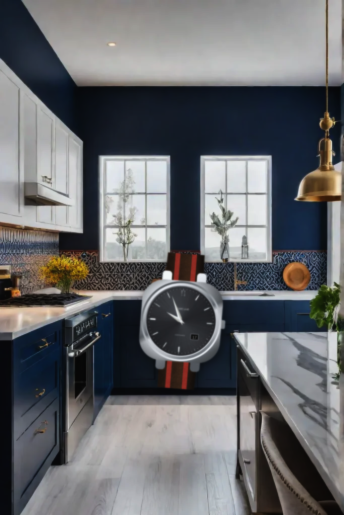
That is h=9 m=56
